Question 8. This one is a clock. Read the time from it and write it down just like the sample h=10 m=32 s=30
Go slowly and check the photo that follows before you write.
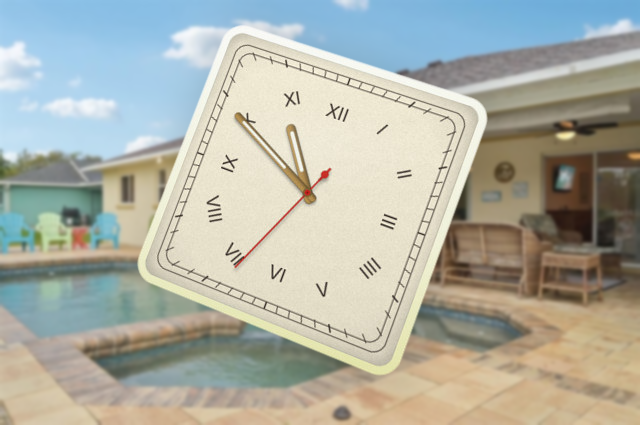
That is h=10 m=49 s=34
